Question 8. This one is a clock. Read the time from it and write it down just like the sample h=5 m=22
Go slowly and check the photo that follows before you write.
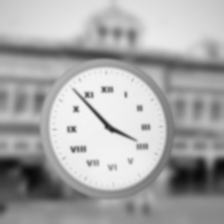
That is h=3 m=53
